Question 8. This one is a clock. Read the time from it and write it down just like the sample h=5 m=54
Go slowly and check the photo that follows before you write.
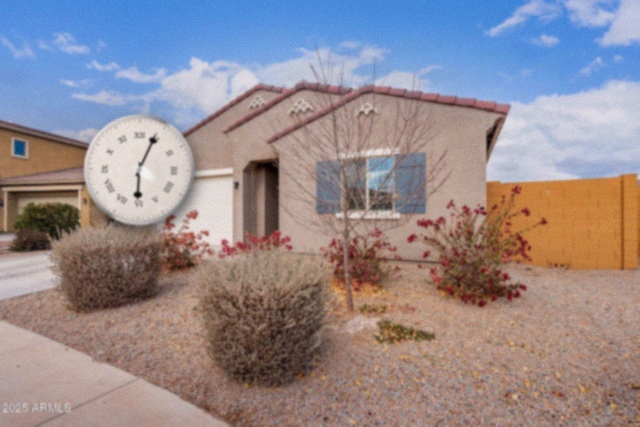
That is h=6 m=4
